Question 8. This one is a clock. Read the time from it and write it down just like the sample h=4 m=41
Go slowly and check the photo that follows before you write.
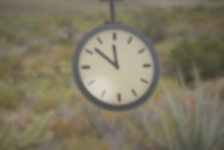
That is h=11 m=52
